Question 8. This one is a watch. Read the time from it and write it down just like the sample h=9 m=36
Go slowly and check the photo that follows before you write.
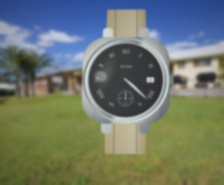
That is h=4 m=22
